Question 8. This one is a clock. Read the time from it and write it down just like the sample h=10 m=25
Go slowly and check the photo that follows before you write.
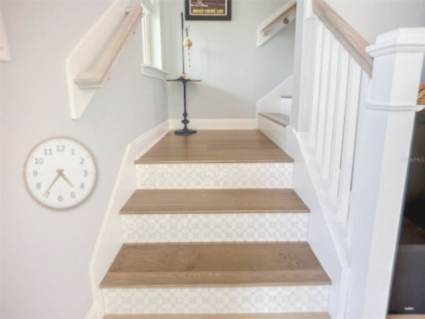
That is h=4 m=36
